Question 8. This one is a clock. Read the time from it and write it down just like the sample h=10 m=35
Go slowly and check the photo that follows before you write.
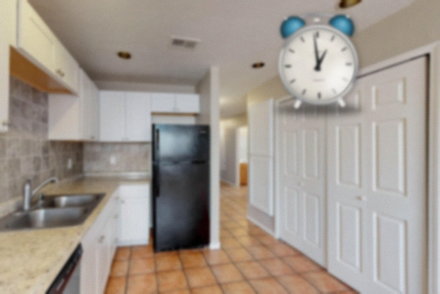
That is h=12 m=59
